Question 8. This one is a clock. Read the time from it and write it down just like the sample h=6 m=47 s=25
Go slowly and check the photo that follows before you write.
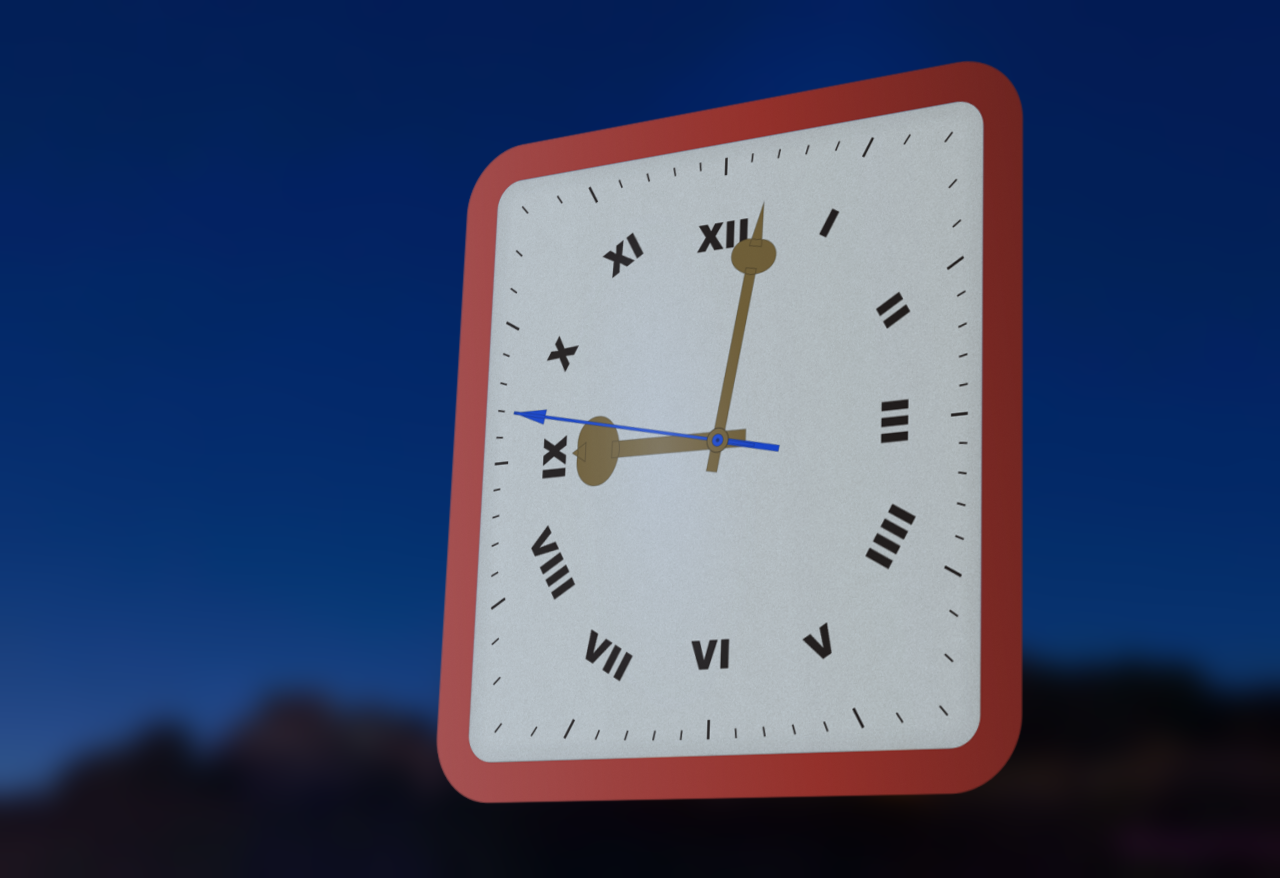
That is h=9 m=1 s=47
